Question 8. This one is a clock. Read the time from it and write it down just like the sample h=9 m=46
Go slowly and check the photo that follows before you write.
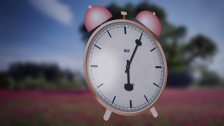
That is h=6 m=5
